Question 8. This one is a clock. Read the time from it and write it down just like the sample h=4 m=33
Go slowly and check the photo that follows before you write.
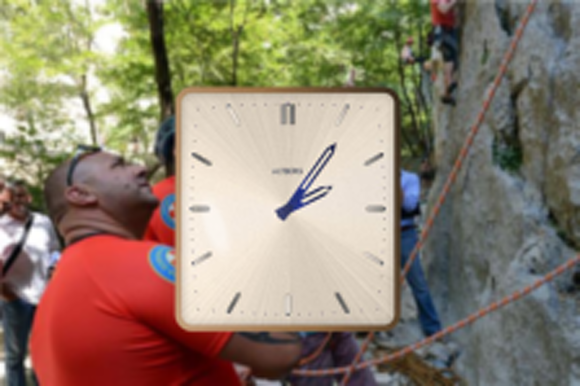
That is h=2 m=6
